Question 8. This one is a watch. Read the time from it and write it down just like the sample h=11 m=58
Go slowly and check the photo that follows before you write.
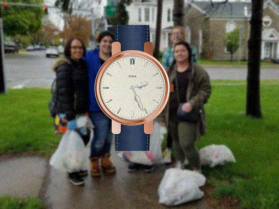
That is h=2 m=26
